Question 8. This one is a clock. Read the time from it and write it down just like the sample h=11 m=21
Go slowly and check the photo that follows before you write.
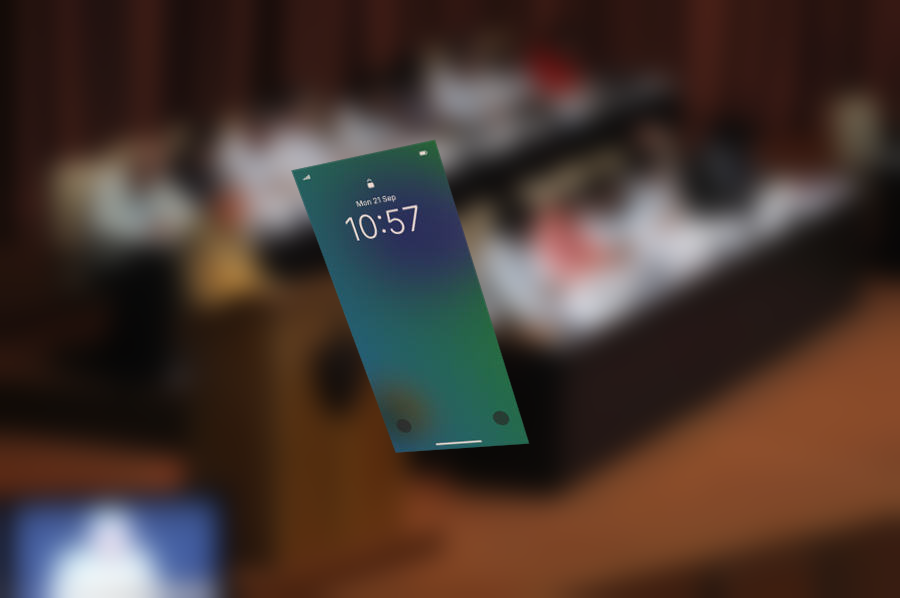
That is h=10 m=57
